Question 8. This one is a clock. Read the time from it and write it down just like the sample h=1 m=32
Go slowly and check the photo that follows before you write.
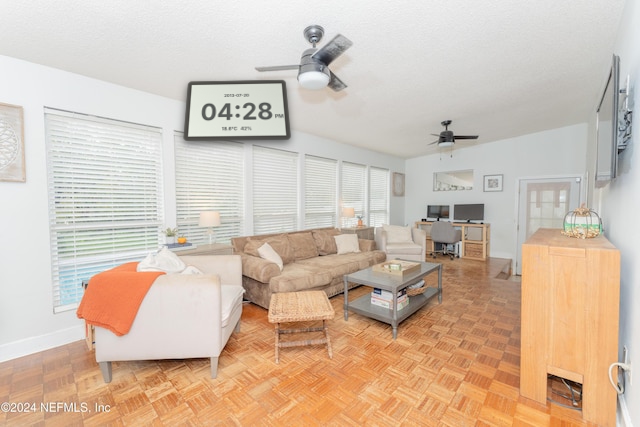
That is h=4 m=28
